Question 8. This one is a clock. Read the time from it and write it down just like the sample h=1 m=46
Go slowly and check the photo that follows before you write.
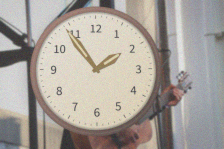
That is h=1 m=54
